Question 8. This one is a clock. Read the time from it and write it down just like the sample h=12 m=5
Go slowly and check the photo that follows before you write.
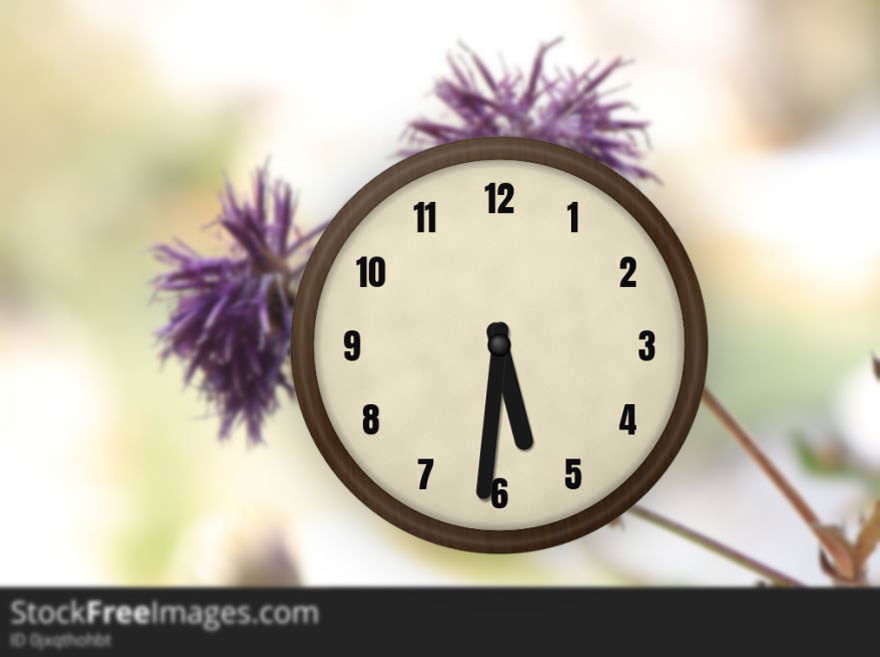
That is h=5 m=31
